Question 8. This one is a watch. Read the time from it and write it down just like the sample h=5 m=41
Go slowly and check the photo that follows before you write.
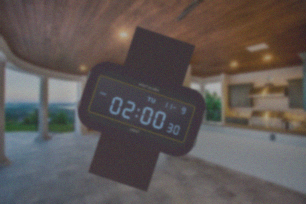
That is h=2 m=0
